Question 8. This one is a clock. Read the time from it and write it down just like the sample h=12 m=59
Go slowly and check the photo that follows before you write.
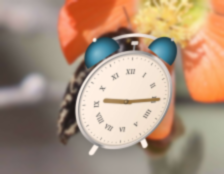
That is h=9 m=15
